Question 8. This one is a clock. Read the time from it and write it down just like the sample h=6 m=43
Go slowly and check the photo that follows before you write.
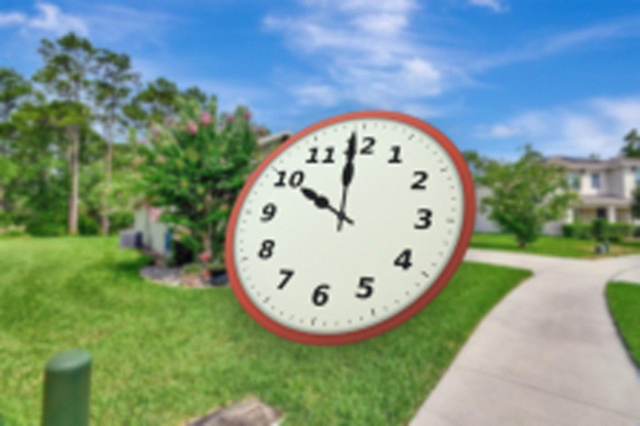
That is h=9 m=59
